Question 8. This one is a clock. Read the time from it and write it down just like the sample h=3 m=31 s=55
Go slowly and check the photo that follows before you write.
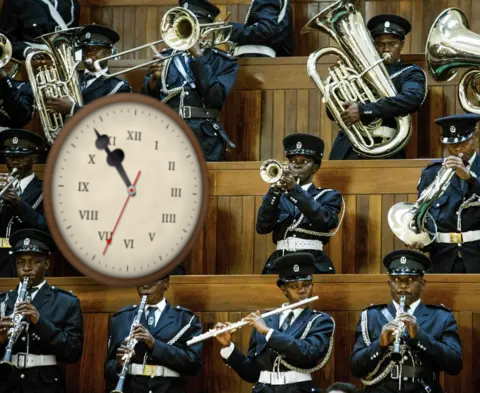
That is h=10 m=53 s=34
